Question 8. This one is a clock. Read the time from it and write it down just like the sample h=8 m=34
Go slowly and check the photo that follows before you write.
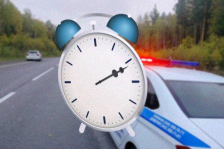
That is h=2 m=11
